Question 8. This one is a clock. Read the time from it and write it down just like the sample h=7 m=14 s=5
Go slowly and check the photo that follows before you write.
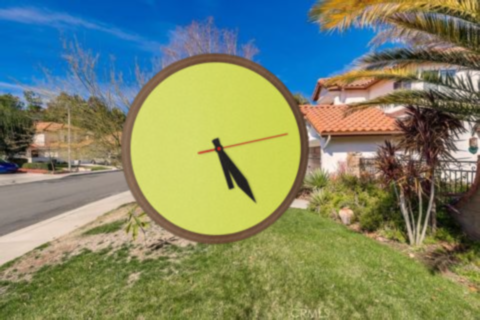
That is h=5 m=24 s=13
